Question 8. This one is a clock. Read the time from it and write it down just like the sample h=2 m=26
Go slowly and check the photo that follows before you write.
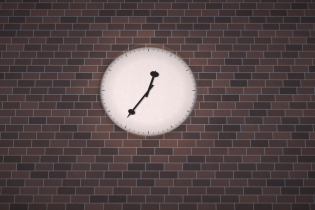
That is h=12 m=36
